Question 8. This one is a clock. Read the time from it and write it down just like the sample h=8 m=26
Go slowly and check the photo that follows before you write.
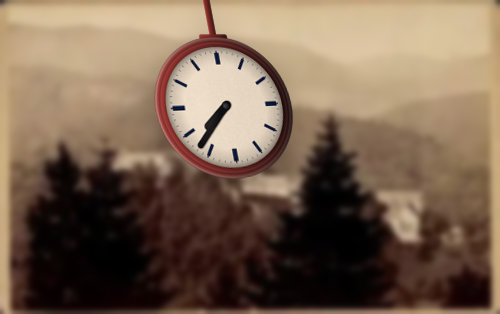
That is h=7 m=37
